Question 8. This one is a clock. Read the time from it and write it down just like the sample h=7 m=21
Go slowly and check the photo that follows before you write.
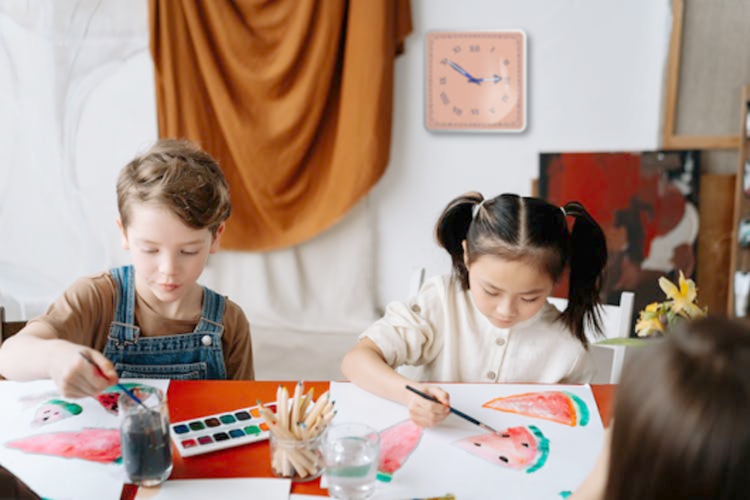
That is h=2 m=51
